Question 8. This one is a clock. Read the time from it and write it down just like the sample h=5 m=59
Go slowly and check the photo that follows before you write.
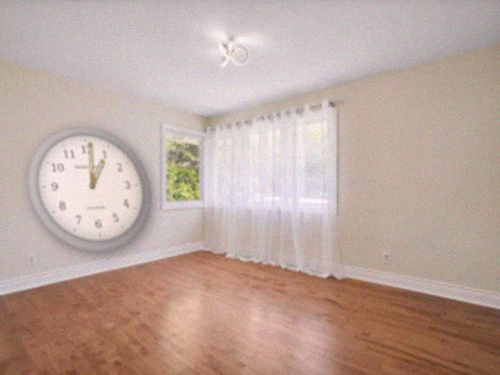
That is h=1 m=1
